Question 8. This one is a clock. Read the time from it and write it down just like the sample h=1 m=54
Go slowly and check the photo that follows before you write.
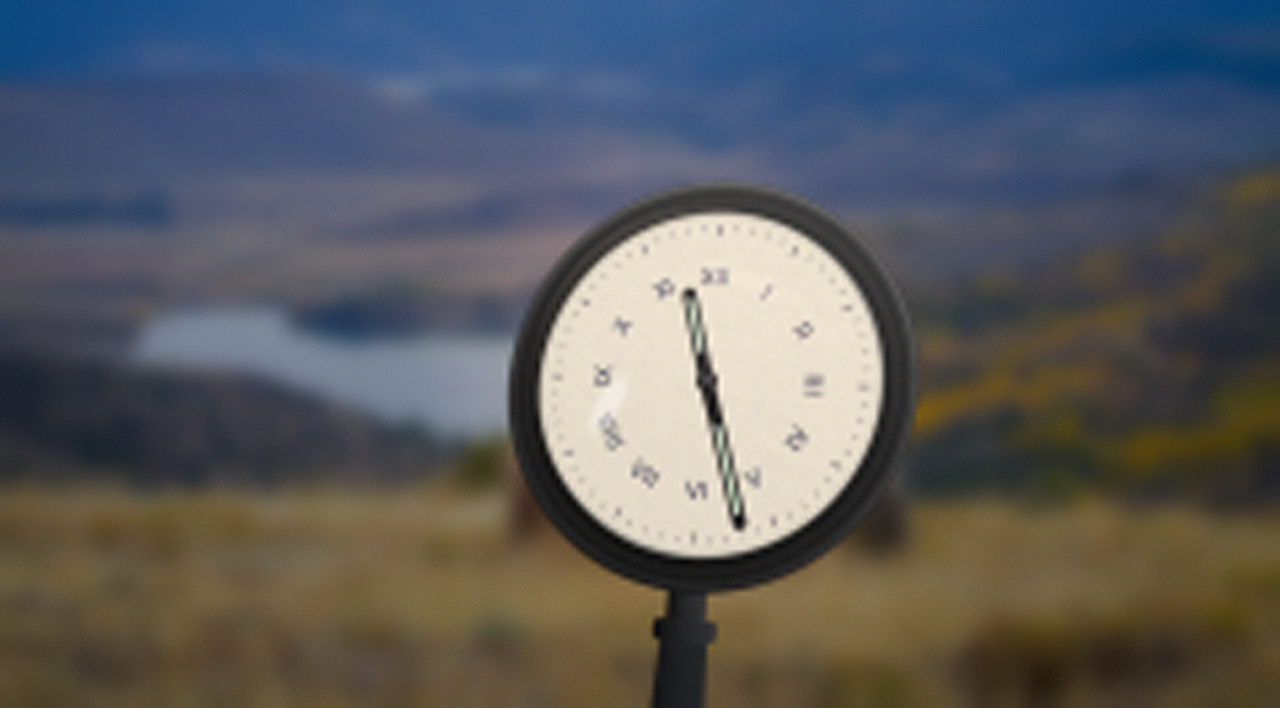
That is h=11 m=27
